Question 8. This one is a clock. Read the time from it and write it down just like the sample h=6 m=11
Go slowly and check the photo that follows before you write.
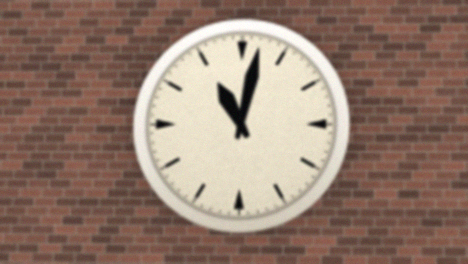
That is h=11 m=2
